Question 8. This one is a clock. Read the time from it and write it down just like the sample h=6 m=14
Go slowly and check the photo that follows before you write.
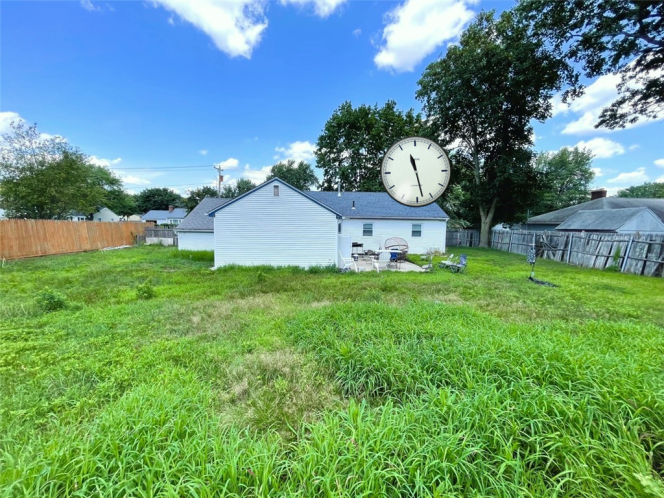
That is h=11 m=28
